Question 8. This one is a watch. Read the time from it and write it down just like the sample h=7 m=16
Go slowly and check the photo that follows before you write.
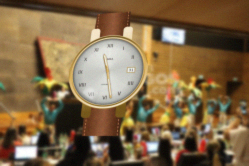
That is h=11 m=28
